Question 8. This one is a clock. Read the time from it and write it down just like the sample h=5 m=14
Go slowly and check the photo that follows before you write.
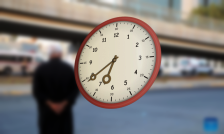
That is h=6 m=39
